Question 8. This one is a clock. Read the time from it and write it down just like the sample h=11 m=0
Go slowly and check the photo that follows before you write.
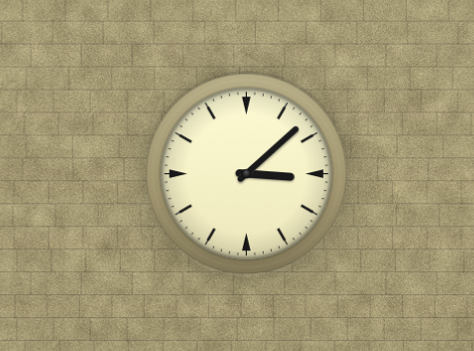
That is h=3 m=8
